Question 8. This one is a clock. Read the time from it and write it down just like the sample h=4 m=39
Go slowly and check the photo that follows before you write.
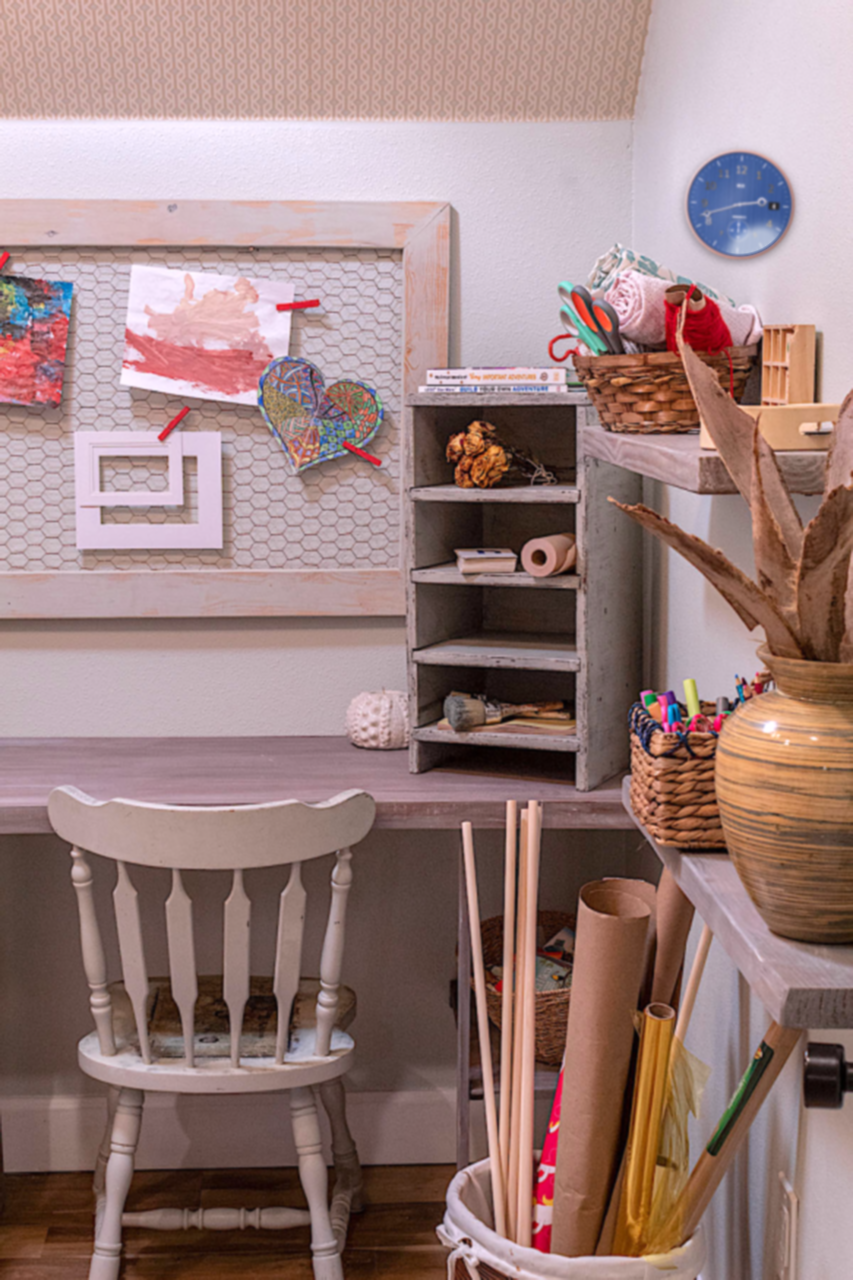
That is h=2 m=42
